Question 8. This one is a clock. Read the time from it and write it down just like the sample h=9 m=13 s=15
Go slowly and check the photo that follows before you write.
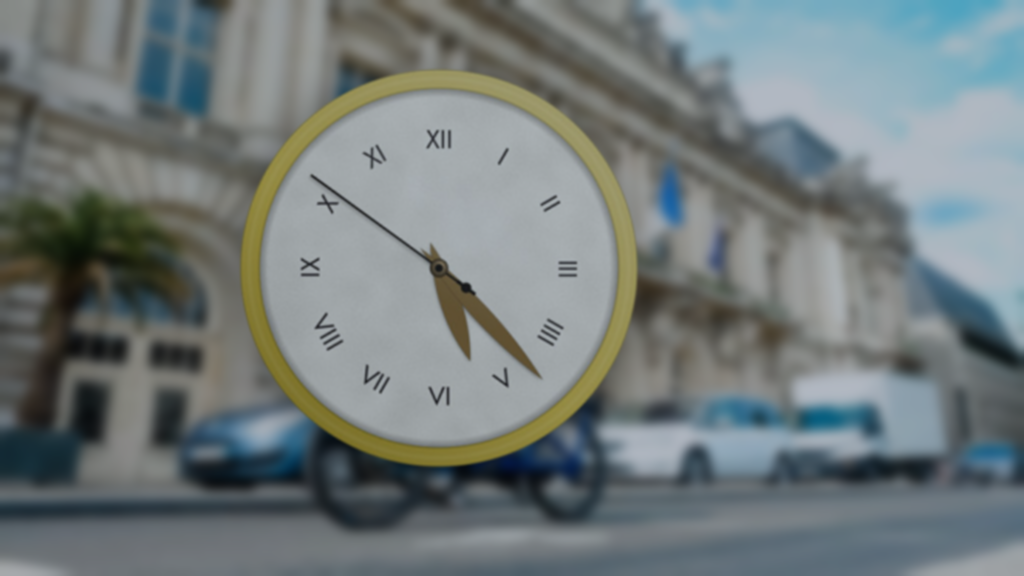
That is h=5 m=22 s=51
